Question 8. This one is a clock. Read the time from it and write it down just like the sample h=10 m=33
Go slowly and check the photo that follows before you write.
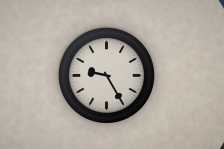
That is h=9 m=25
